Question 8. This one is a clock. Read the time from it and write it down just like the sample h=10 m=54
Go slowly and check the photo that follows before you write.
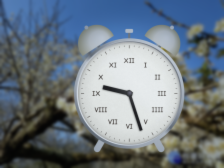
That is h=9 m=27
